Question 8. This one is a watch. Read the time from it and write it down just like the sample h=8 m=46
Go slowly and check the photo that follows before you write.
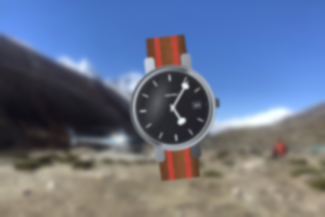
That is h=5 m=6
